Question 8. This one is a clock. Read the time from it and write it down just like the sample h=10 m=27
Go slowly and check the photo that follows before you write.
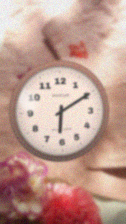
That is h=6 m=10
